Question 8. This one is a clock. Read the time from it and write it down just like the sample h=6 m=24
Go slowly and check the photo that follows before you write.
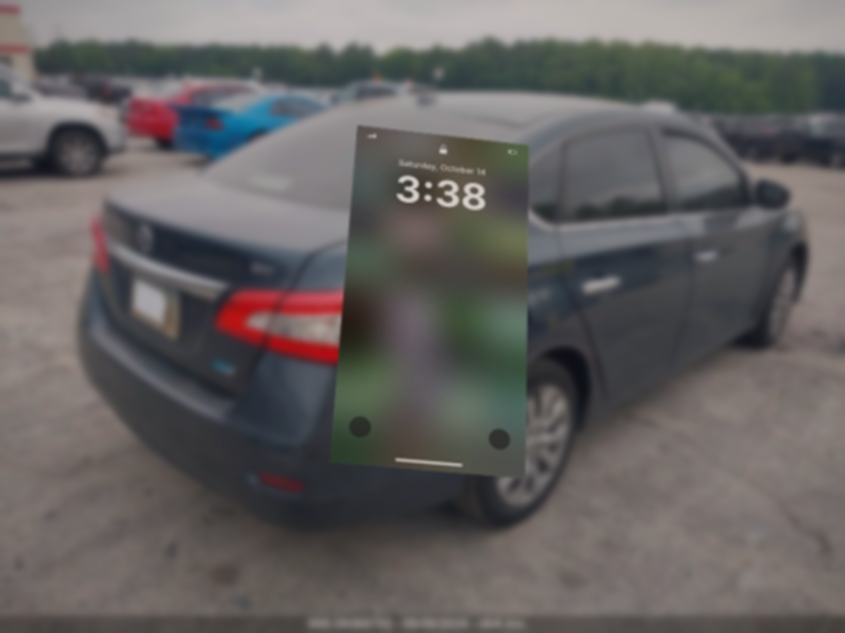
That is h=3 m=38
